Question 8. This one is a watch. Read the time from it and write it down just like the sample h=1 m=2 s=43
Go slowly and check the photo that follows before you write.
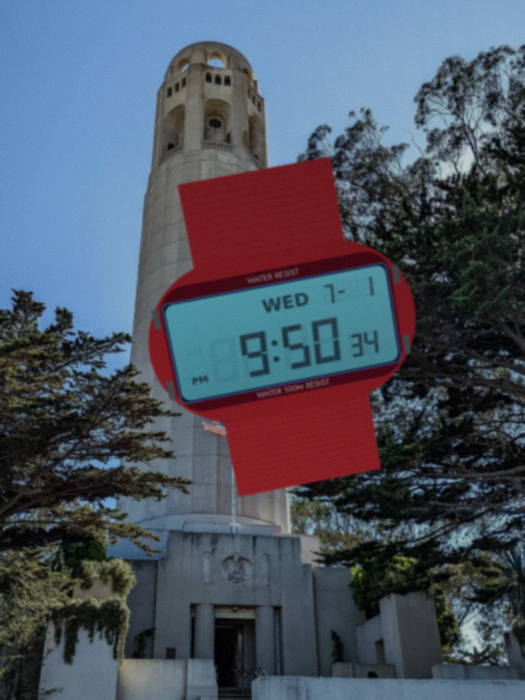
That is h=9 m=50 s=34
